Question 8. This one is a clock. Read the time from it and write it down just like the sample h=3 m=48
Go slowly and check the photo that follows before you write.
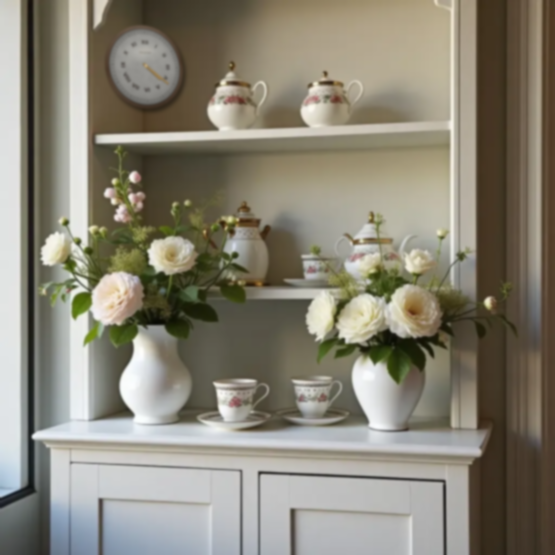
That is h=4 m=21
